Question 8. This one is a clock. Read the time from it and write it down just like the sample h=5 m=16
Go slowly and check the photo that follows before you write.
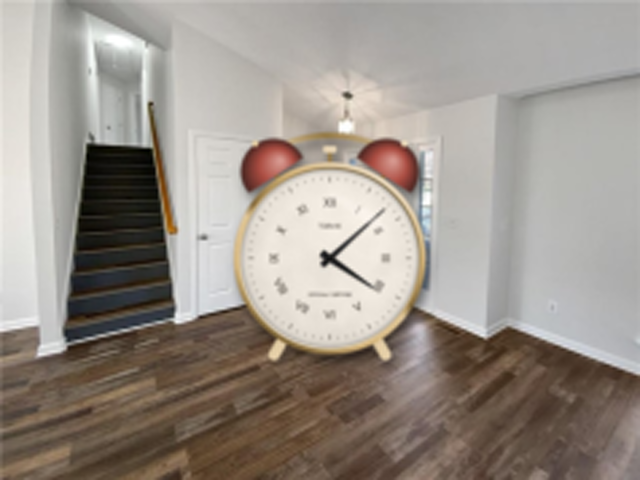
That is h=4 m=8
